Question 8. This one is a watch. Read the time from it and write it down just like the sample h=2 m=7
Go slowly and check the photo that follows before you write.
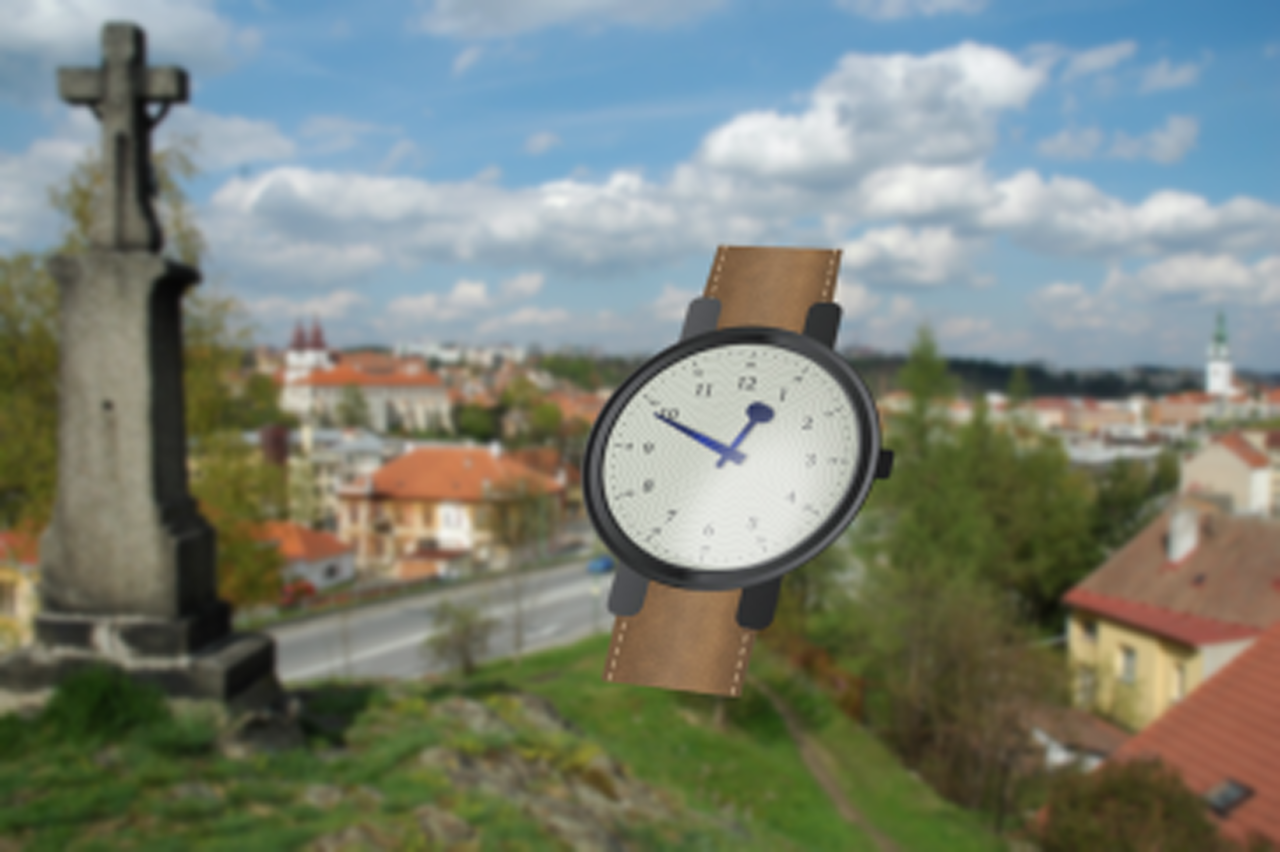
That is h=12 m=49
